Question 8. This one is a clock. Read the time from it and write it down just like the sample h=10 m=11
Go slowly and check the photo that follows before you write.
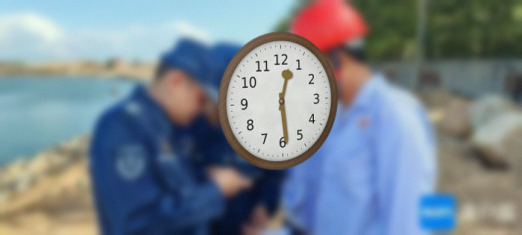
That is h=12 m=29
